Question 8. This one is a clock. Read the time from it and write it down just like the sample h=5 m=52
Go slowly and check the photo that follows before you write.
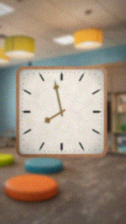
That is h=7 m=58
